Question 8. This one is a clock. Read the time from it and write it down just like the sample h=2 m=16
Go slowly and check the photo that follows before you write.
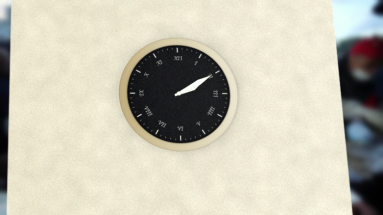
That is h=2 m=10
